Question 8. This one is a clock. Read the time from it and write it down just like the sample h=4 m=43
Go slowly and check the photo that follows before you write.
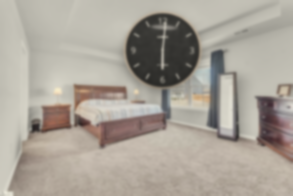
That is h=6 m=1
